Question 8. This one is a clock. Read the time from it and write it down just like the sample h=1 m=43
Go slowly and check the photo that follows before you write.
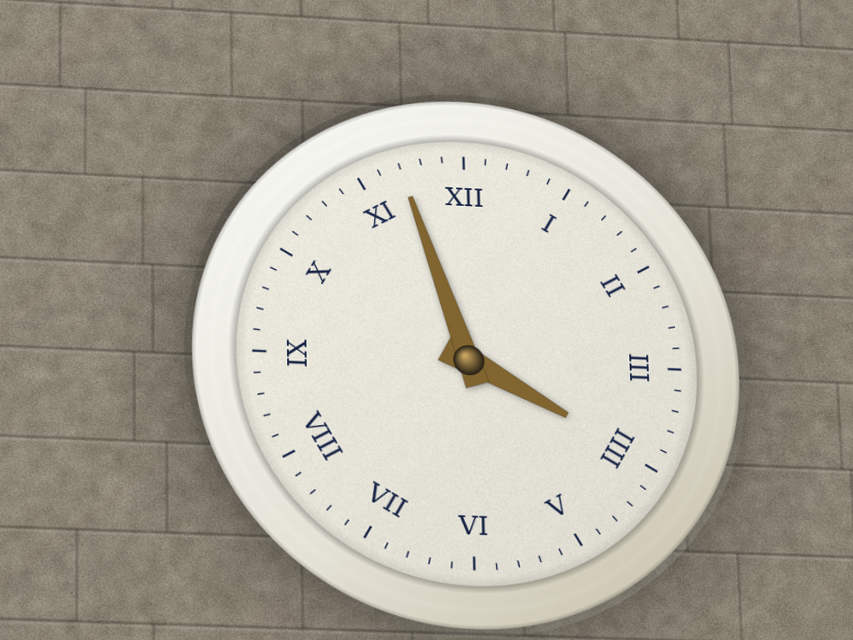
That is h=3 m=57
